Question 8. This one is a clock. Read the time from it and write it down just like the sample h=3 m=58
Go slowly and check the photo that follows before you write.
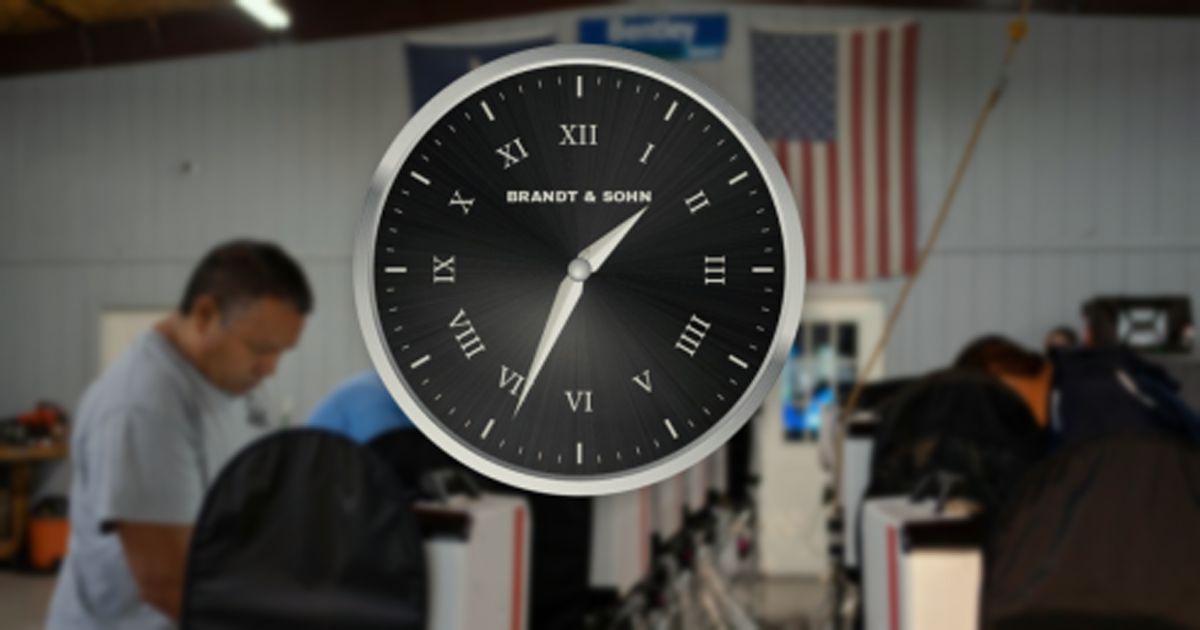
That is h=1 m=34
